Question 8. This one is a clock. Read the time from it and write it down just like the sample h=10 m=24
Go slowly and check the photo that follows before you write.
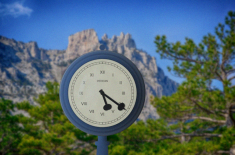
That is h=5 m=21
